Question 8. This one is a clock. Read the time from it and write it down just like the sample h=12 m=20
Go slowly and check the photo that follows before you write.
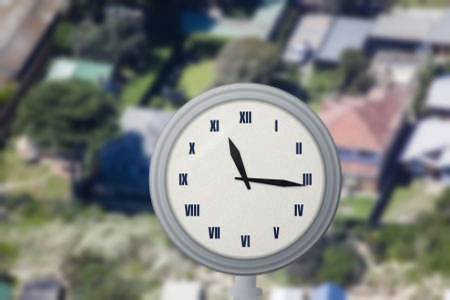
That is h=11 m=16
